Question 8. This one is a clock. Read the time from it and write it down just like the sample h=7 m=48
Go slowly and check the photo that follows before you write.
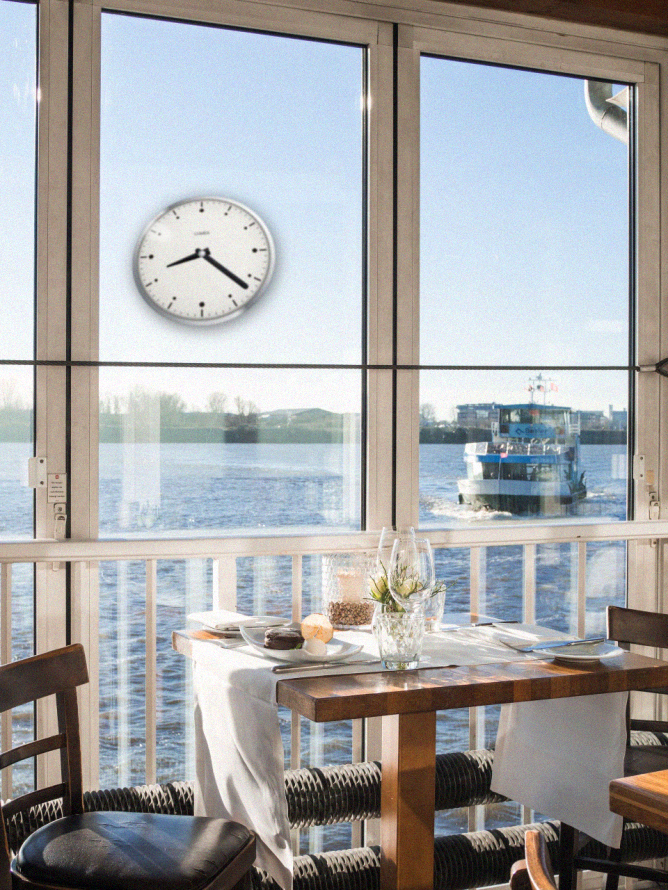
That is h=8 m=22
